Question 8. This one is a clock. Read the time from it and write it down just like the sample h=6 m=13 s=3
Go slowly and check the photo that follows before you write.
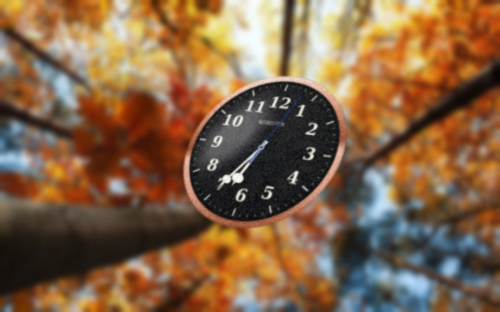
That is h=6 m=35 s=3
